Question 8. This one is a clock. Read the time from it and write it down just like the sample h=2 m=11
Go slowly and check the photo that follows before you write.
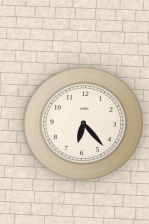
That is h=6 m=23
